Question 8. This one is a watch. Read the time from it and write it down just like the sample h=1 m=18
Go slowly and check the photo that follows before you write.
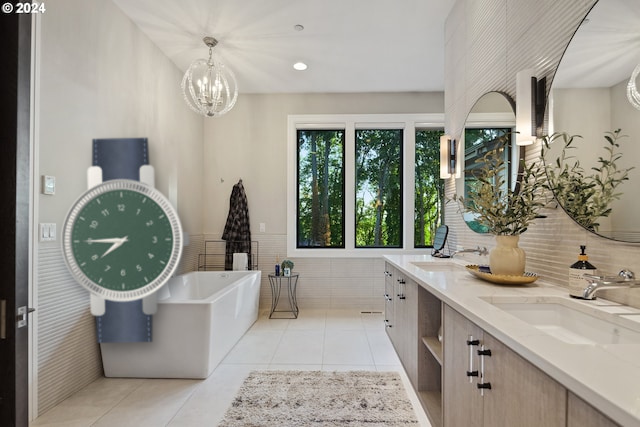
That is h=7 m=45
